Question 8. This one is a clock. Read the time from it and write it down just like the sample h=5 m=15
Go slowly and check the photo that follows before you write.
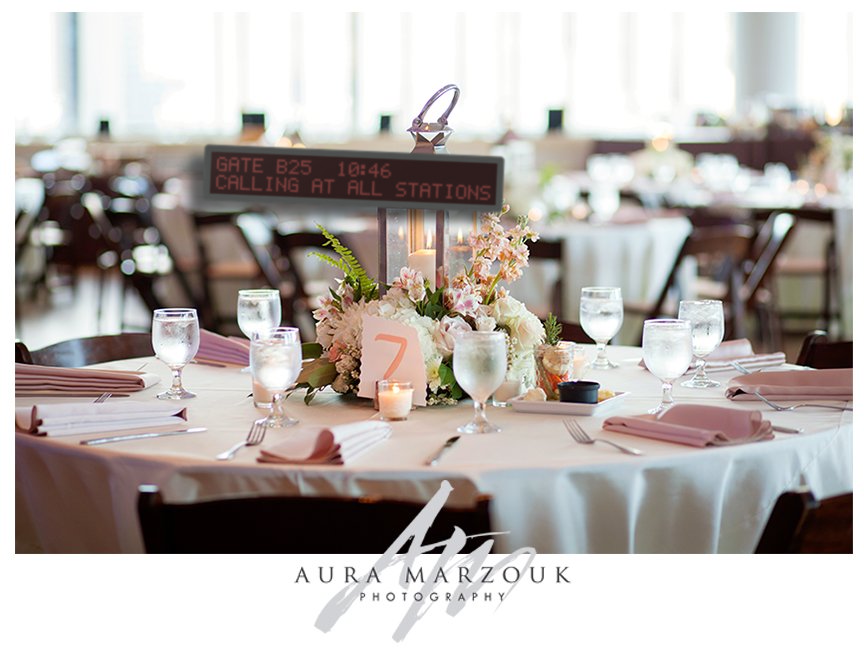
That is h=10 m=46
